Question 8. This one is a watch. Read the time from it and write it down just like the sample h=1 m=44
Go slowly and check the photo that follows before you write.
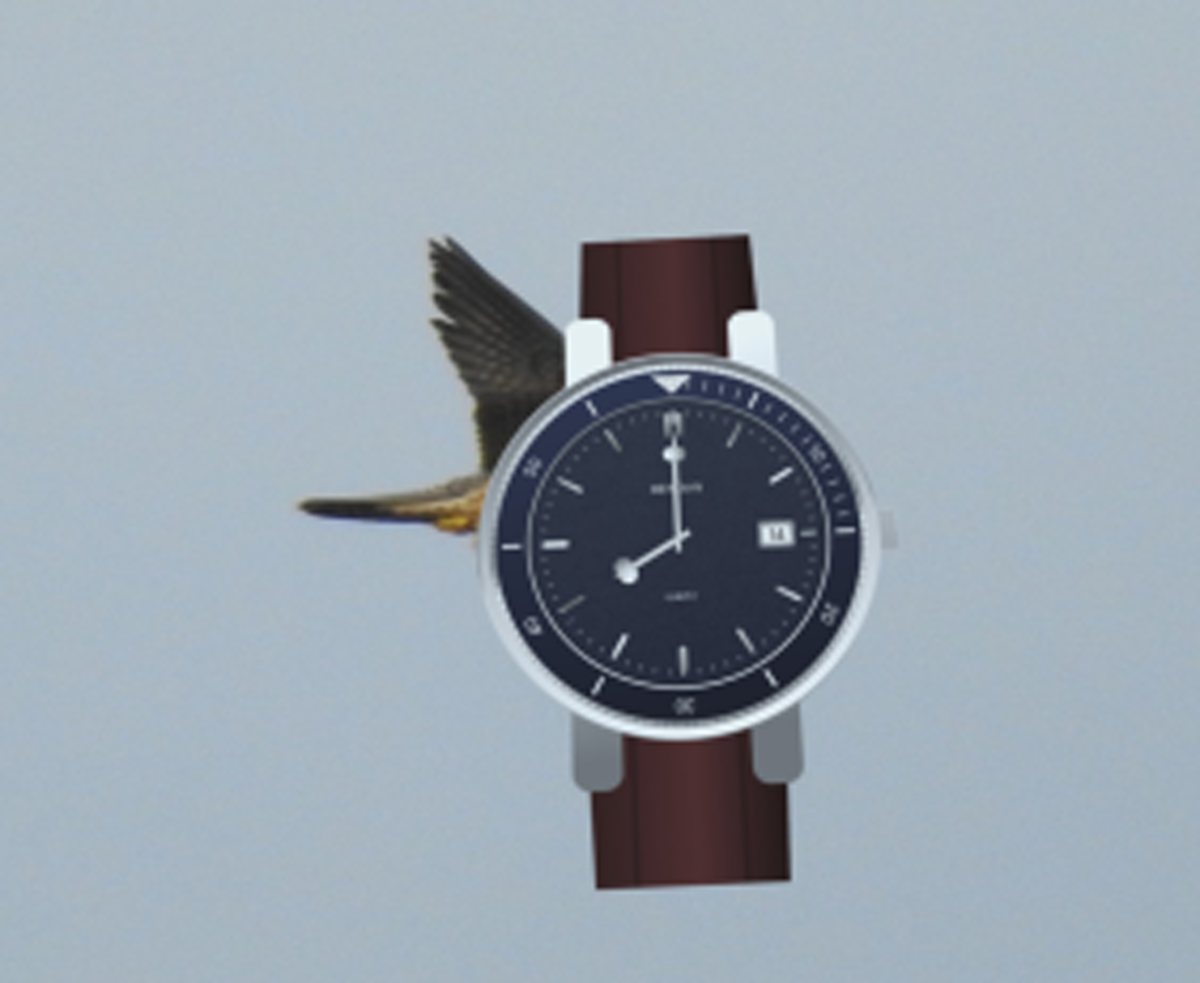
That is h=8 m=0
